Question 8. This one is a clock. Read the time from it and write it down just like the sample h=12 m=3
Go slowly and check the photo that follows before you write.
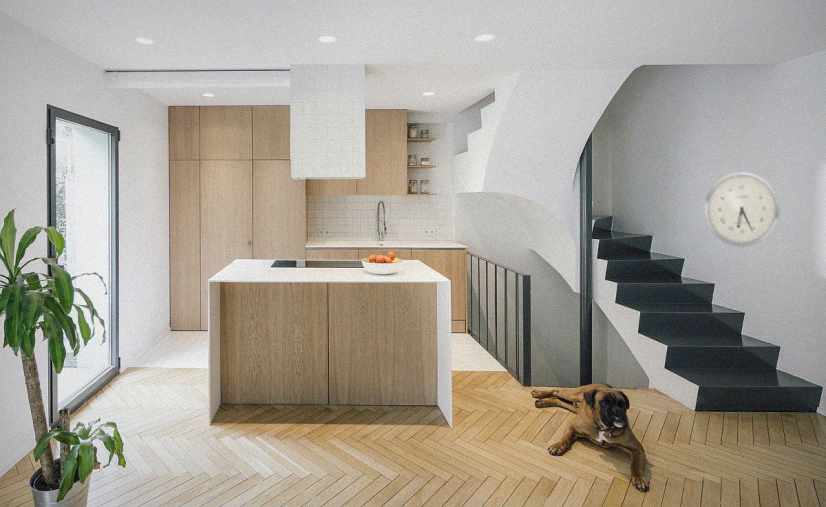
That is h=6 m=26
